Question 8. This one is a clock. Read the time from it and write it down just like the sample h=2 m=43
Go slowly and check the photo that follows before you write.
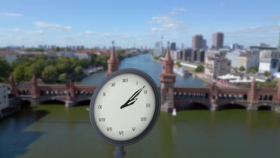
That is h=2 m=8
